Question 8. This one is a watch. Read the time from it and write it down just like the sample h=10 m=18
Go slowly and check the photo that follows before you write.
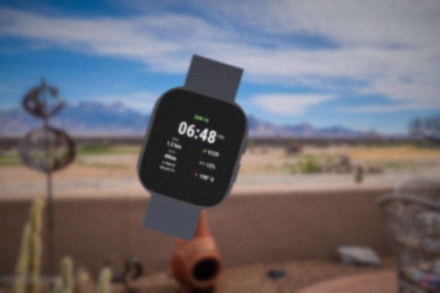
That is h=6 m=48
